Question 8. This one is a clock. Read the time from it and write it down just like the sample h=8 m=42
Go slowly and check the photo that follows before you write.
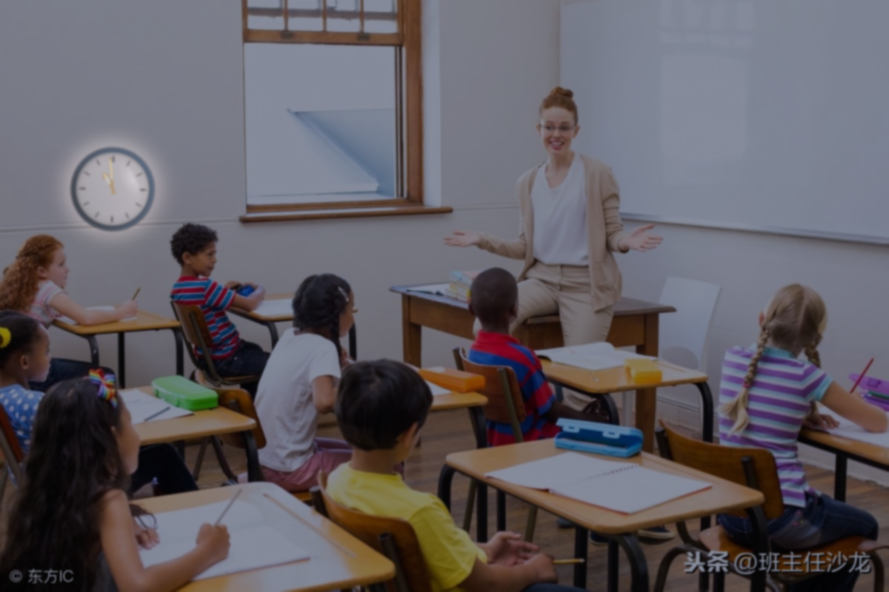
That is h=10 m=59
